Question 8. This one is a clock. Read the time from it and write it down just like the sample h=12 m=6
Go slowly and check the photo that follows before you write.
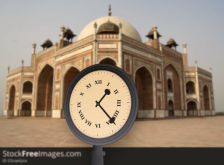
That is h=1 m=23
